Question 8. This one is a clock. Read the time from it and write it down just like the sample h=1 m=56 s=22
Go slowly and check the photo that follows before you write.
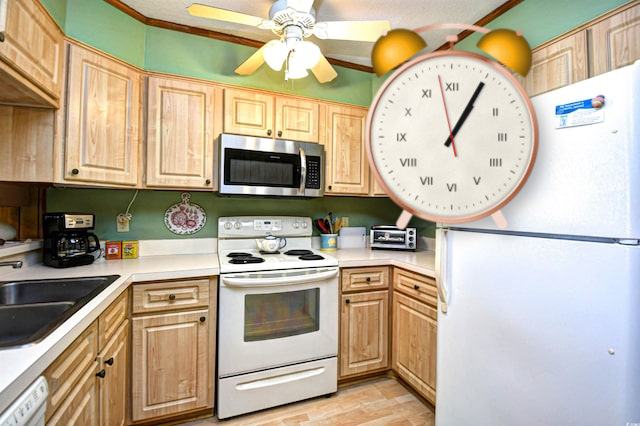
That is h=1 m=4 s=58
